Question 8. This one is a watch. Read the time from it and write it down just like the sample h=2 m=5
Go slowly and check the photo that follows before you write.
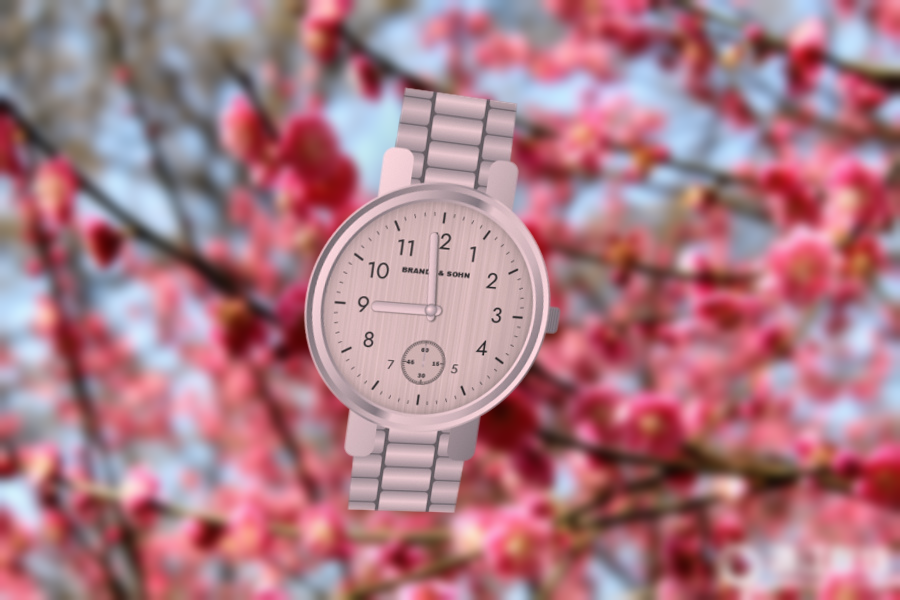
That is h=8 m=59
